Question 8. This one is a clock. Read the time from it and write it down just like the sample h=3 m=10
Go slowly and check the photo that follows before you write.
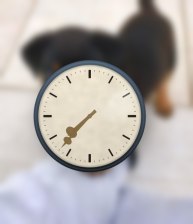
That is h=7 m=37
